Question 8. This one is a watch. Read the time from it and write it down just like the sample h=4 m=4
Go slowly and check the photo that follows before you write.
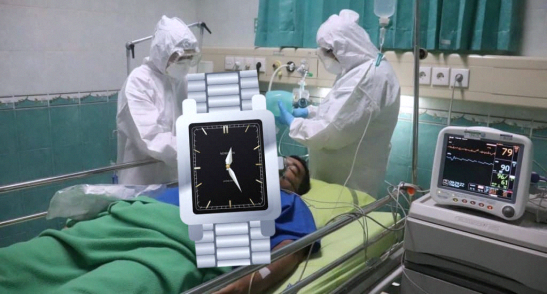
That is h=12 m=26
